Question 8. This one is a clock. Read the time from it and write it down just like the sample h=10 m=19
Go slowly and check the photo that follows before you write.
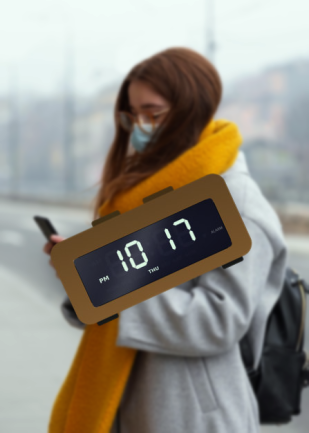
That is h=10 m=17
